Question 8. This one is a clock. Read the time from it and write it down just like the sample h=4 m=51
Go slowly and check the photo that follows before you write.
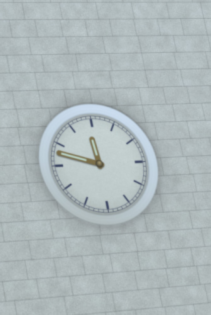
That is h=11 m=48
